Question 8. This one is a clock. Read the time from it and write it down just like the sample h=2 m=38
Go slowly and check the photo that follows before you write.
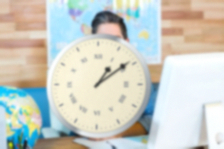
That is h=1 m=9
